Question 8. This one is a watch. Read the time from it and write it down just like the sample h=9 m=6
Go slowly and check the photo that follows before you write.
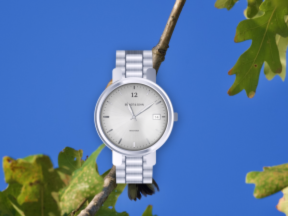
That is h=11 m=9
